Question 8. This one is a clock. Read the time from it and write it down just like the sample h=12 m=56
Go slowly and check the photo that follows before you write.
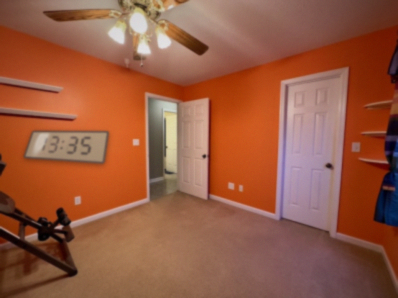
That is h=13 m=35
